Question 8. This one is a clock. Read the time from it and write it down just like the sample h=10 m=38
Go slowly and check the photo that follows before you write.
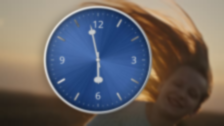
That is h=5 m=58
